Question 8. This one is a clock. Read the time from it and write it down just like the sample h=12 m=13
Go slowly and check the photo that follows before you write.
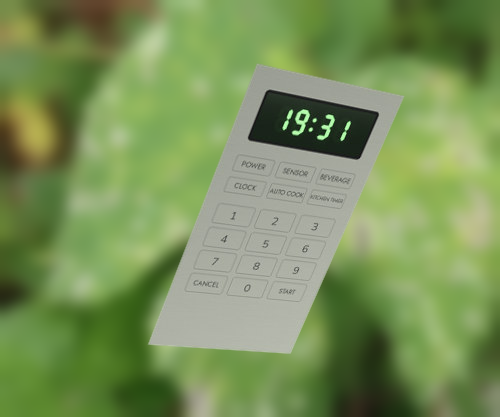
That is h=19 m=31
